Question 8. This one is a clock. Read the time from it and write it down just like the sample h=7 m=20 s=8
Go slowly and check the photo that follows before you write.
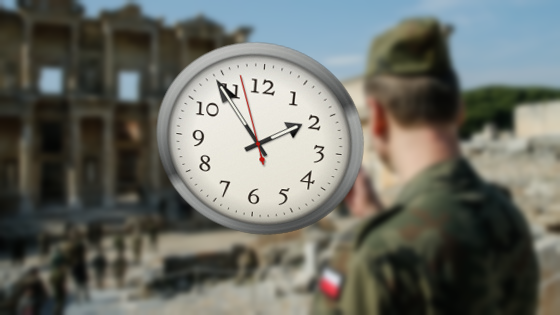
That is h=1 m=53 s=57
